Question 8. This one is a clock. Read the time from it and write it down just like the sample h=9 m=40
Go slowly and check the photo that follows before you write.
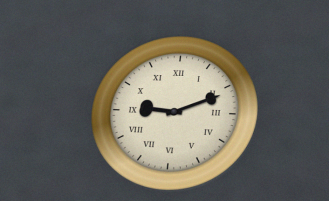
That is h=9 m=11
